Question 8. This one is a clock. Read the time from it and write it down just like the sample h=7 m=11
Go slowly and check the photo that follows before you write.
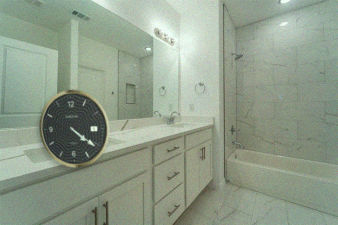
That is h=4 m=21
